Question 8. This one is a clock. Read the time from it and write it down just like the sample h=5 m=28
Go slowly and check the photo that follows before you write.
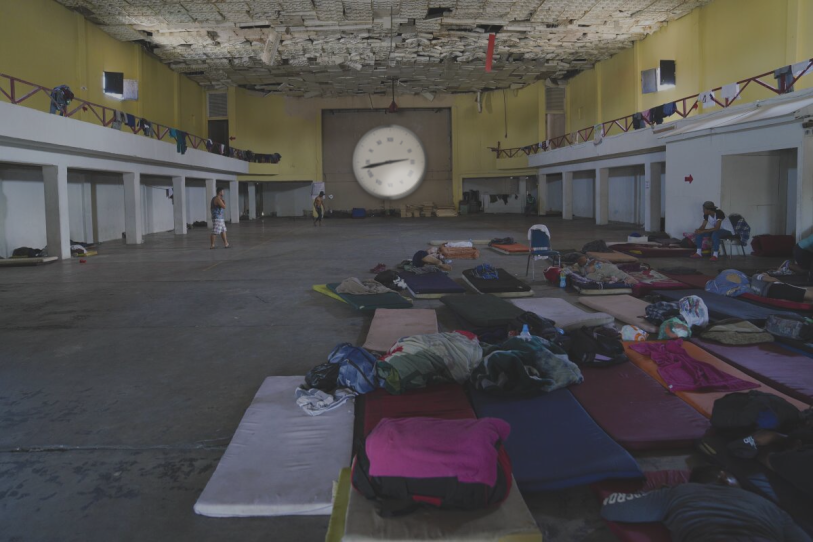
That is h=2 m=43
